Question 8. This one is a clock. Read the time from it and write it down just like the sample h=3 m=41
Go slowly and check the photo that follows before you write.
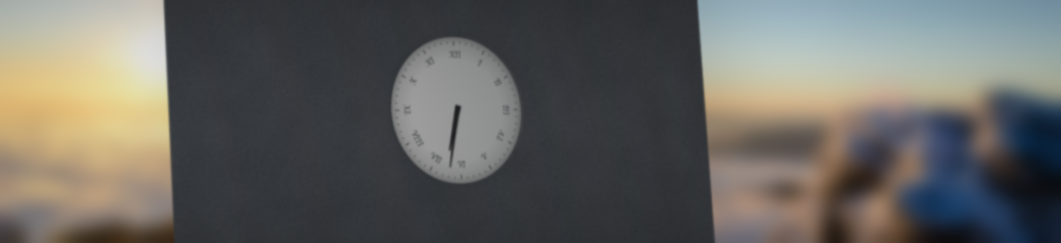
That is h=6 m=32
